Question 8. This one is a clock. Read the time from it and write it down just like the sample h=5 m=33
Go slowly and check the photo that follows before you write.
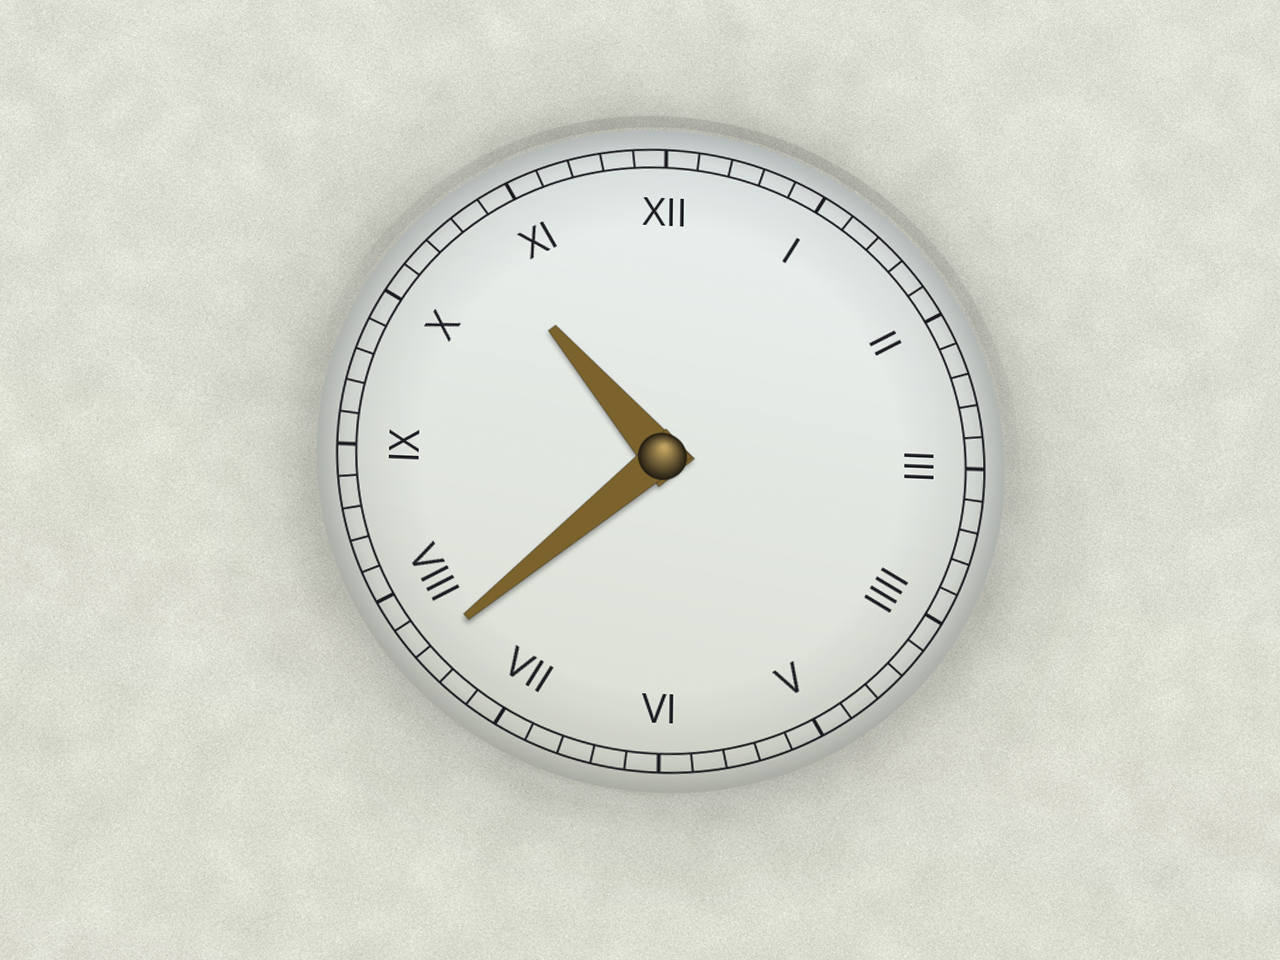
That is h=10 m=38
